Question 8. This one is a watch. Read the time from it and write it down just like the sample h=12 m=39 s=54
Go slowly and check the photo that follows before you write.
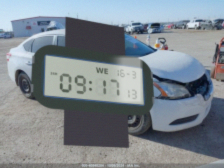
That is h=9 m=17 s=13
